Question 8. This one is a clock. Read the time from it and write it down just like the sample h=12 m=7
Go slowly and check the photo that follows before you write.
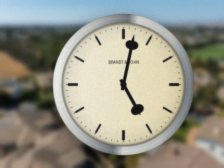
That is h=5 m=2
